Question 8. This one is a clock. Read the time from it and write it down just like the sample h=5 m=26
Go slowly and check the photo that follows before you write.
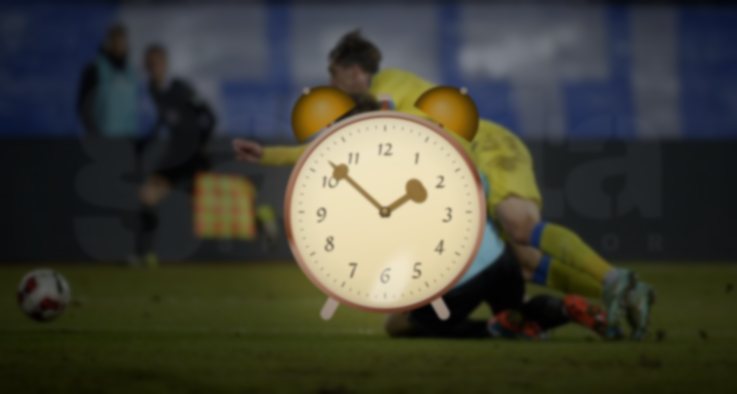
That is h=1 m=52
